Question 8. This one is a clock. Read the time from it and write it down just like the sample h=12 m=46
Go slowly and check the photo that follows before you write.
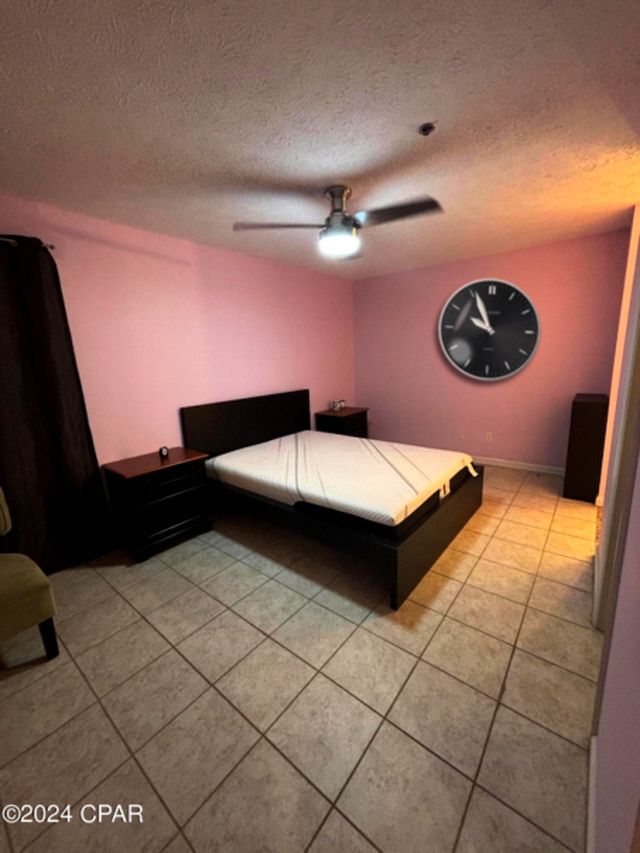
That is h=9 m=56
